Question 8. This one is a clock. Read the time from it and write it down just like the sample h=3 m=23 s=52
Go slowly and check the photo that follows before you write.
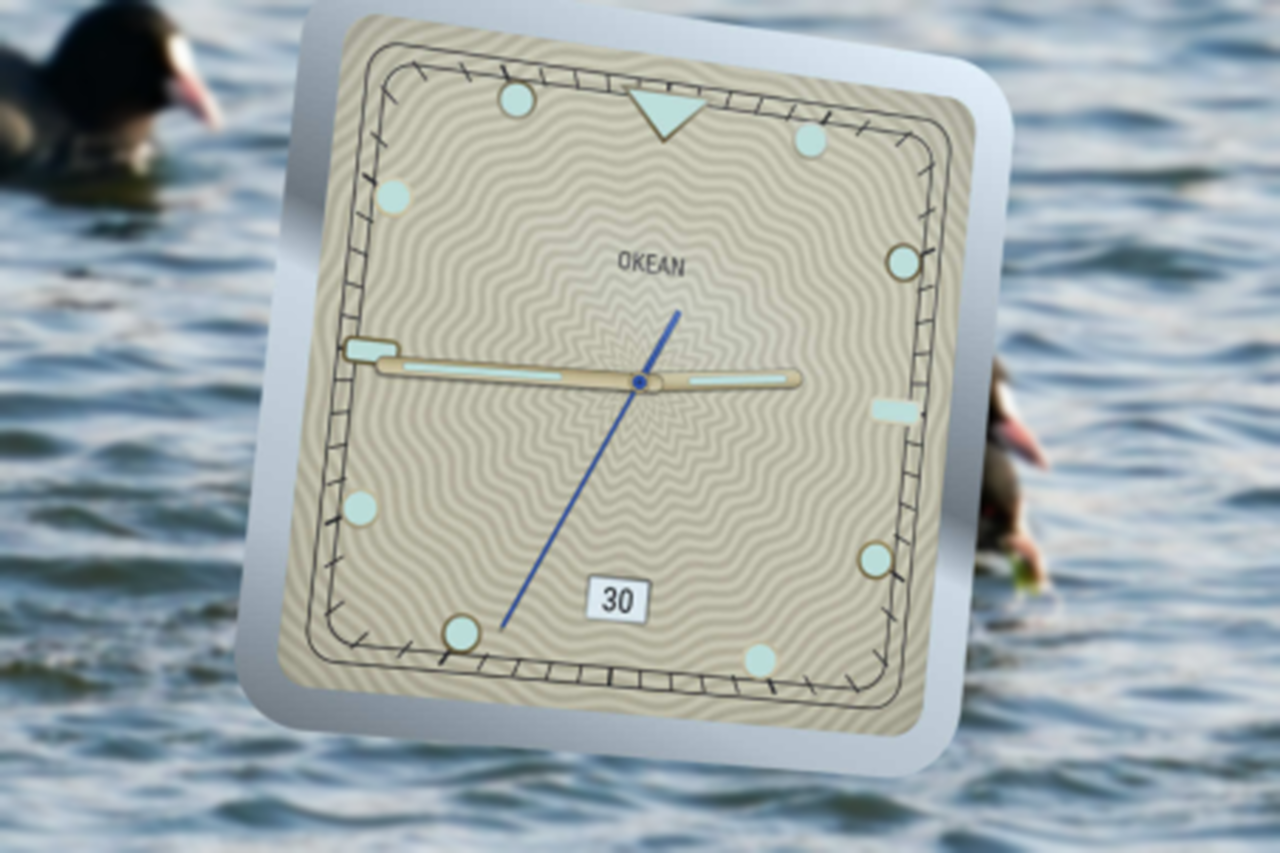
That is h=2 m=44 s=34
